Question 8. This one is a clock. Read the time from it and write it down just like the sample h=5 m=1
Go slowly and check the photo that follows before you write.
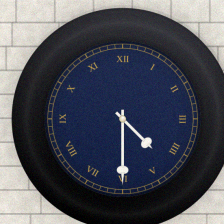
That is h=4 m=30
